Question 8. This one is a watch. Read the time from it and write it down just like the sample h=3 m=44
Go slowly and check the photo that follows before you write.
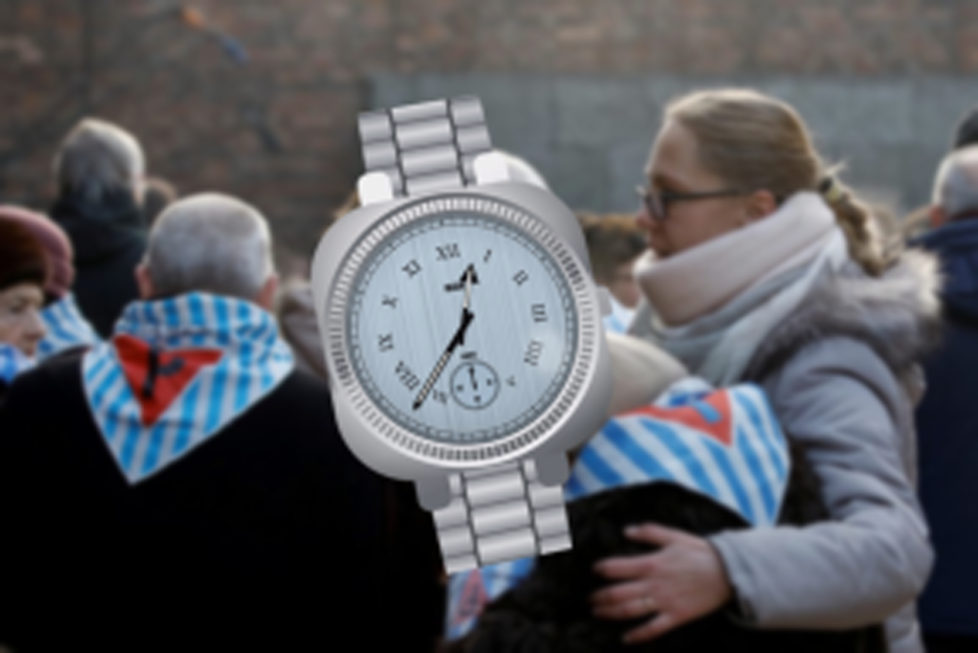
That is h=12 m=37
